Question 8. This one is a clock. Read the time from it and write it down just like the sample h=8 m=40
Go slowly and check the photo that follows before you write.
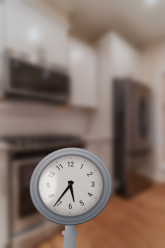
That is h=5 m=36
